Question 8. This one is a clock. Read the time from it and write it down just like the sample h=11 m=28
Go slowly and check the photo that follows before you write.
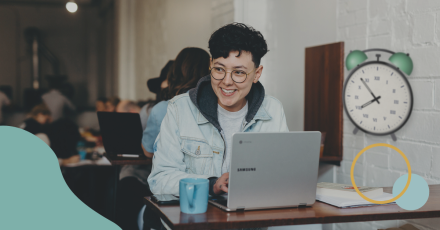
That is h=7 m=53
